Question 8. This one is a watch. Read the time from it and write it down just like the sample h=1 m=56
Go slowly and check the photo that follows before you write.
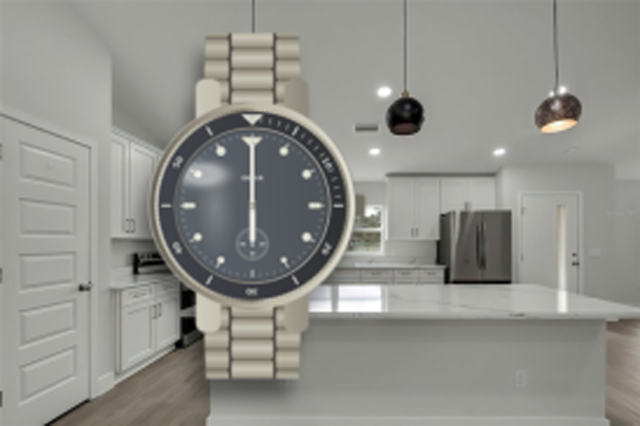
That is h=6 m=0
